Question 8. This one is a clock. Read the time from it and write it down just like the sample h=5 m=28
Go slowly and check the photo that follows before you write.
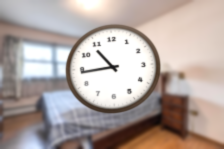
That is h=10 m=44
